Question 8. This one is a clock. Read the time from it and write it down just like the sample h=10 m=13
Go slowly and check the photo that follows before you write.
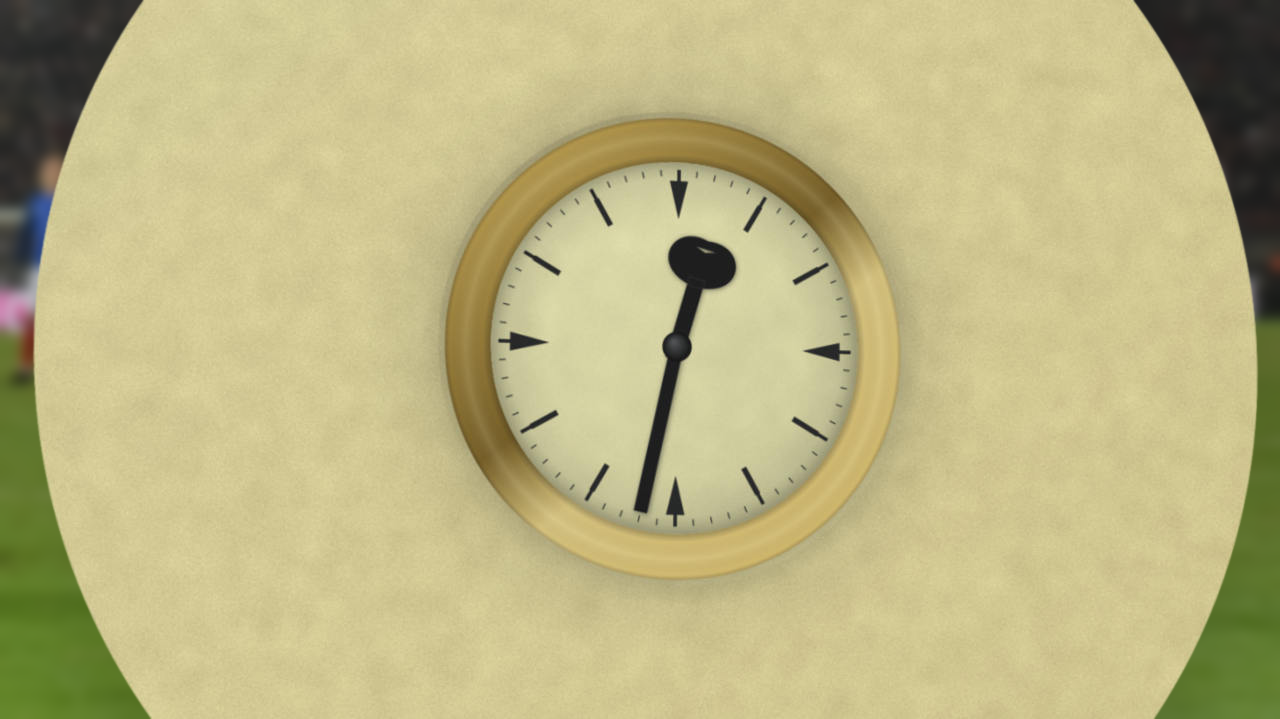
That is h=12 m=32
